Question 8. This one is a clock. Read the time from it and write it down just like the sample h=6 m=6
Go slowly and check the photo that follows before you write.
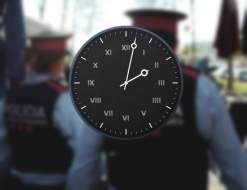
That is h=2 m=2
